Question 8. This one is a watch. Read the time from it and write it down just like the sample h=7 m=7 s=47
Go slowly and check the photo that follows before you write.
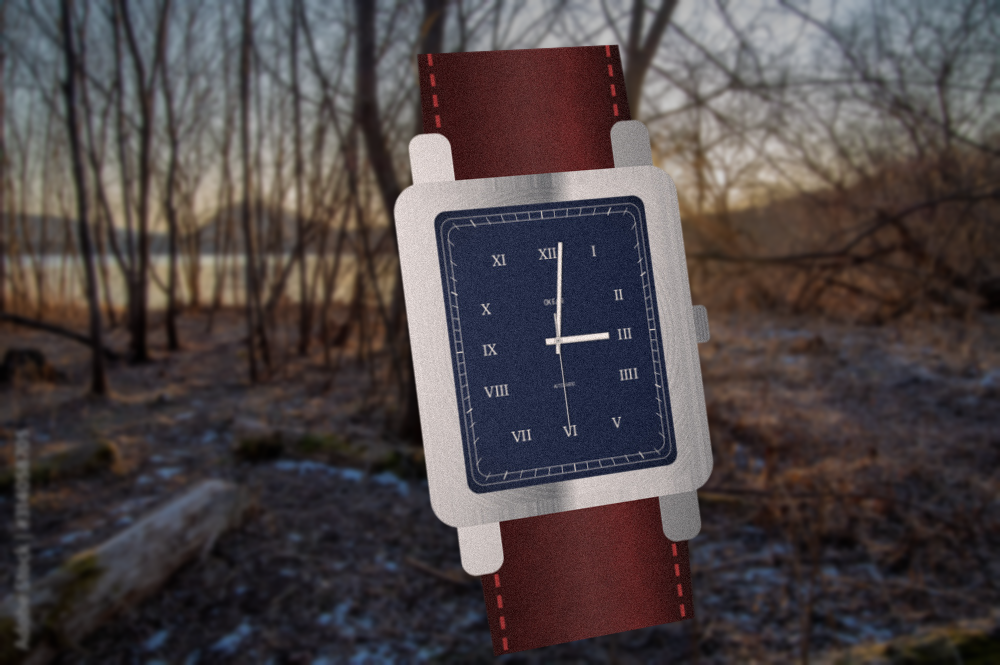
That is h=3 m=1 s=30
